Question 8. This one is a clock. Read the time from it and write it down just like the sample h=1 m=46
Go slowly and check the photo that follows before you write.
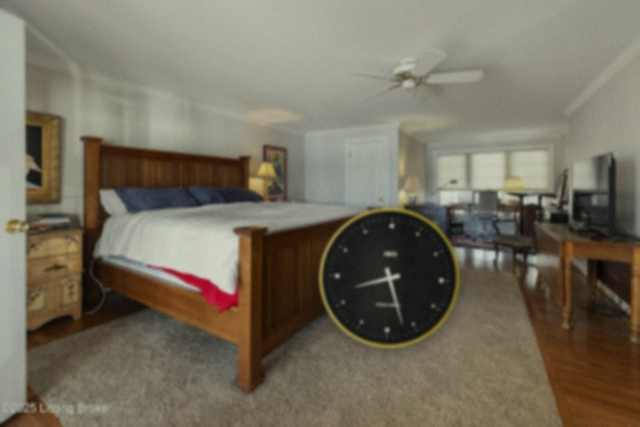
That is h=8 m=27
